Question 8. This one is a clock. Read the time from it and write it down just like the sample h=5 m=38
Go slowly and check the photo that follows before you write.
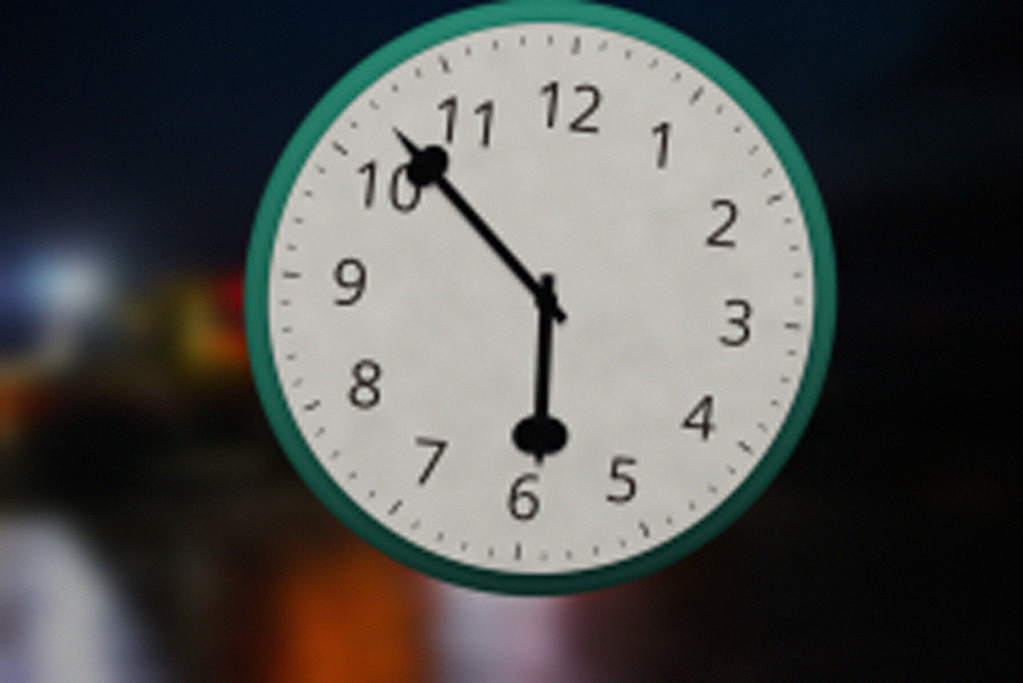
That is h=5 m=52
